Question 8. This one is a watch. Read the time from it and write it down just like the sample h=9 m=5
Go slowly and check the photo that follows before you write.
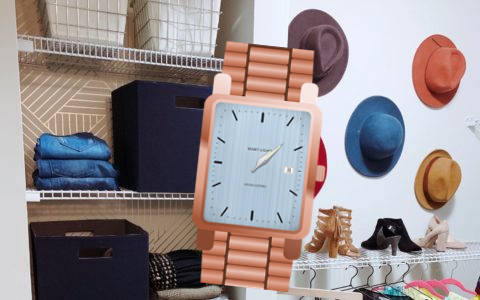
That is h=1 m=7
